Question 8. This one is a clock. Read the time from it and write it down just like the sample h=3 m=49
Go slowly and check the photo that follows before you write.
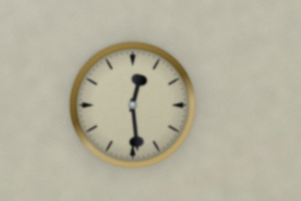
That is h=12 m=29
